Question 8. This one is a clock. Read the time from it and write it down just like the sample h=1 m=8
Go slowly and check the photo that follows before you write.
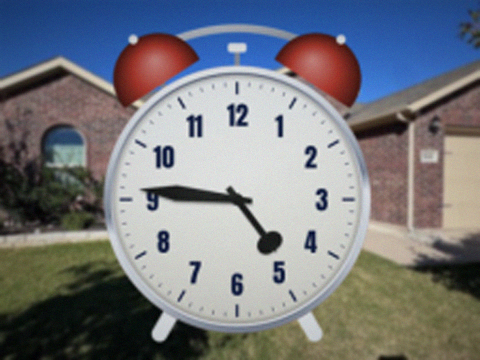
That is h=4 m=46
